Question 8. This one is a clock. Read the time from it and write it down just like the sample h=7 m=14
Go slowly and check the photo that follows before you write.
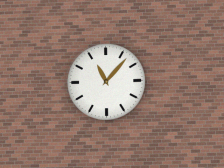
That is h=11 m=7
